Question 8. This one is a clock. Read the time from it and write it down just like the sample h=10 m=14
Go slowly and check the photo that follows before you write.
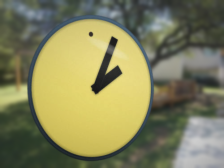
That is h=2 m=5
